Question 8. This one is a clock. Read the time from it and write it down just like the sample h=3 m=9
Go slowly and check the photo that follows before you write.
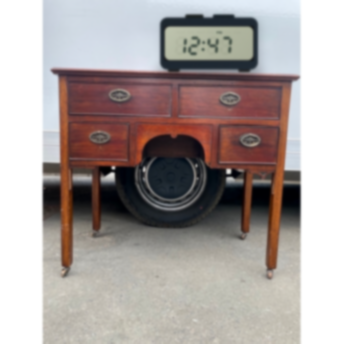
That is h=12 m=47
